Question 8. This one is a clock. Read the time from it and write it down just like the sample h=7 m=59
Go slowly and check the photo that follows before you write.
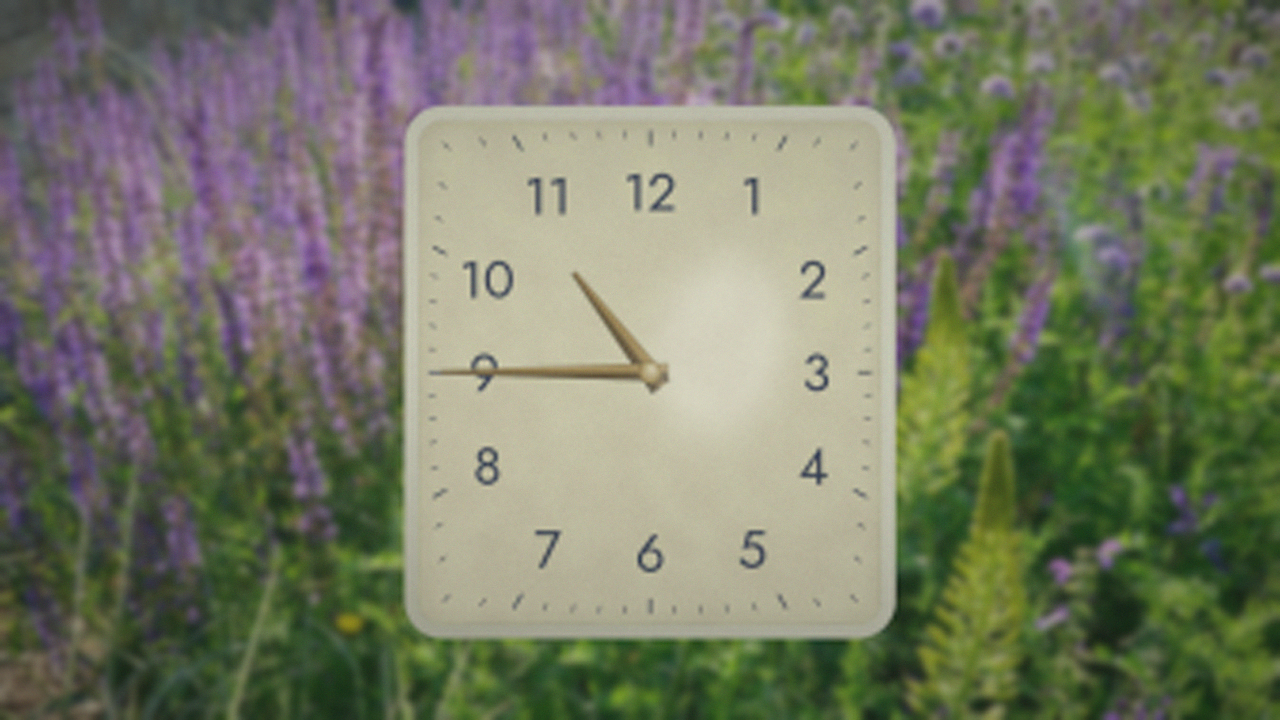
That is h=10 m=45
